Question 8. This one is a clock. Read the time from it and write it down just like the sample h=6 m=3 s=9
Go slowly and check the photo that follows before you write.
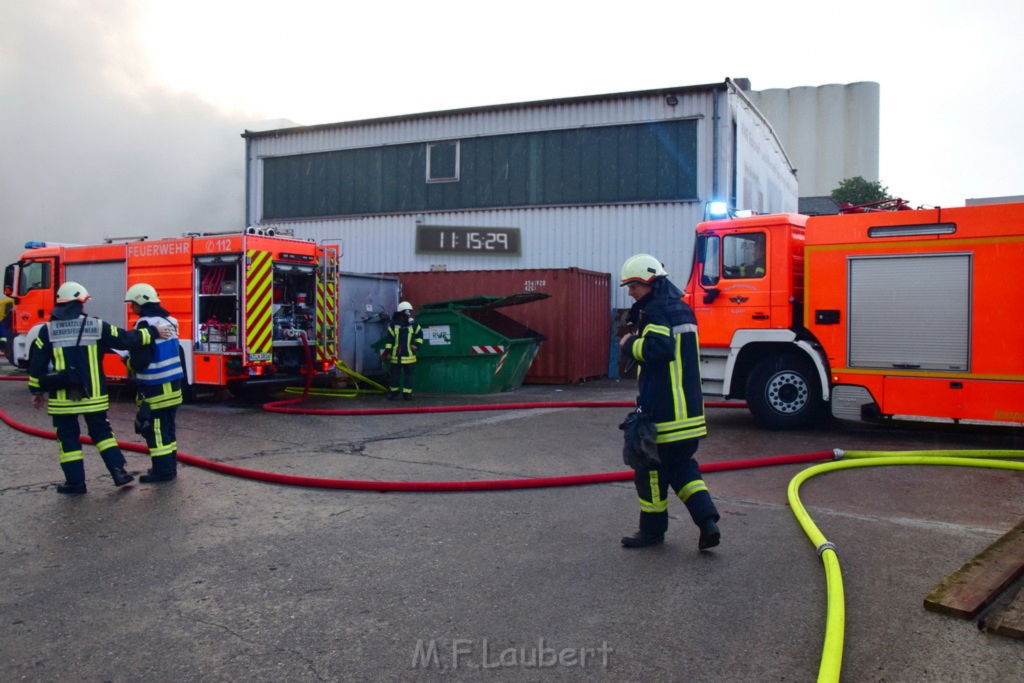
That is h=11 m=15 s=29
